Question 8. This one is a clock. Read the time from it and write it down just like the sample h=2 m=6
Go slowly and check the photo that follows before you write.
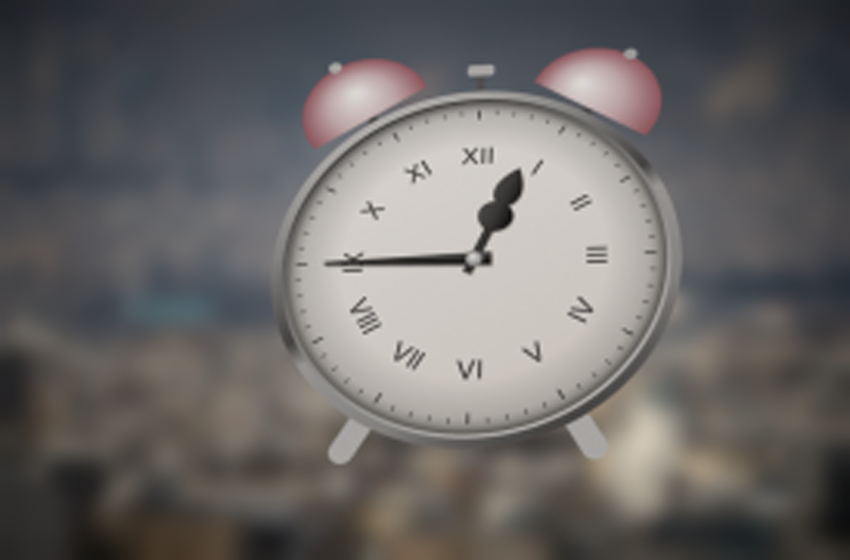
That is h=12 m=45
